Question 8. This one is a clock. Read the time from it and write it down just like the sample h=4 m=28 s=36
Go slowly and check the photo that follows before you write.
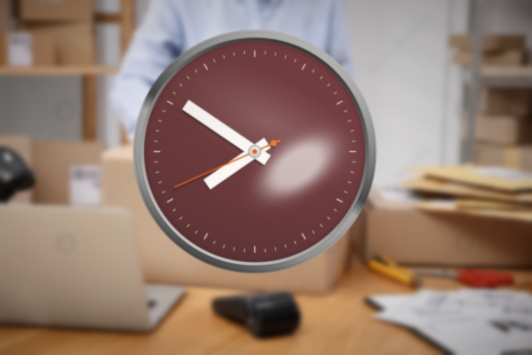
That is h=7 m=50 s=41
